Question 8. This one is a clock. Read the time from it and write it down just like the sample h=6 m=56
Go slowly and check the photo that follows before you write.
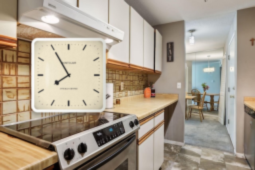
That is h=7 m=55
